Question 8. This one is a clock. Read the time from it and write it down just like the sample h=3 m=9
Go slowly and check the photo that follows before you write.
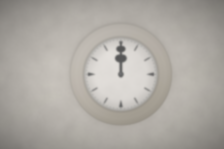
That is h=12 m=0
